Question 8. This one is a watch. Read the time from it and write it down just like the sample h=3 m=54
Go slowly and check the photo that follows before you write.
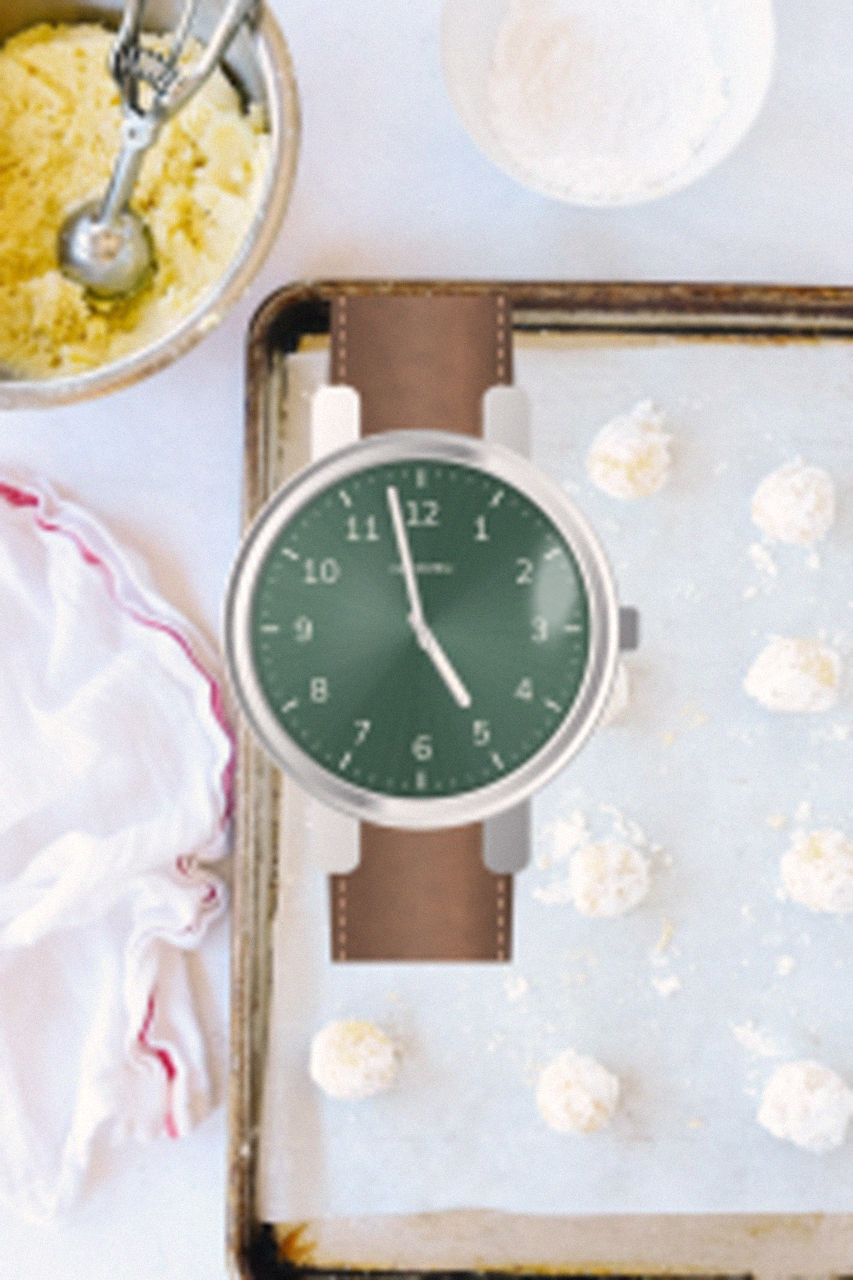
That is h=4 m=58
